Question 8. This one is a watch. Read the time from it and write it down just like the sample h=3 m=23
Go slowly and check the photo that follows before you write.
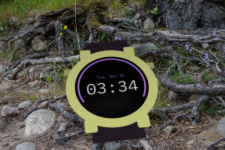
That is h=3 m=34
